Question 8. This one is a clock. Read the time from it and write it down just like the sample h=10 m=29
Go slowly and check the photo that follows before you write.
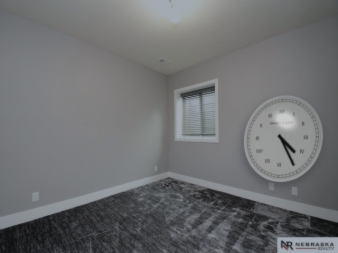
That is h=4 m=25
